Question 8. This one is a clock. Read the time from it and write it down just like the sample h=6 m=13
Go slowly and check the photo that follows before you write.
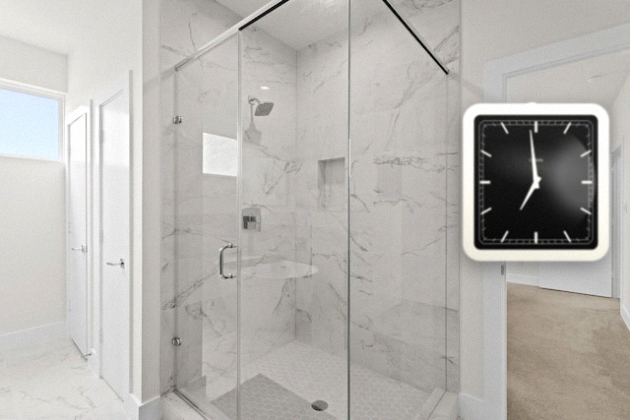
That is h=6 m=59
